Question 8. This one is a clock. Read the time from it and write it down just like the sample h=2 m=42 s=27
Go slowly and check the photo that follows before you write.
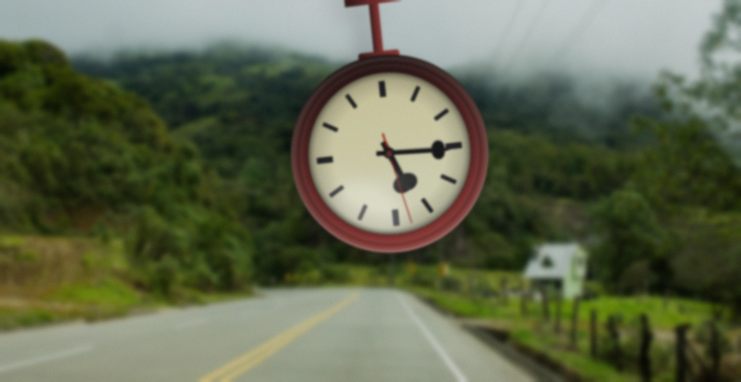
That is h=5 m=15 s=28
